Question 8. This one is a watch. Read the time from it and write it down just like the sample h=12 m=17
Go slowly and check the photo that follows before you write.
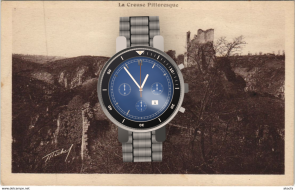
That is h=12 m=54
